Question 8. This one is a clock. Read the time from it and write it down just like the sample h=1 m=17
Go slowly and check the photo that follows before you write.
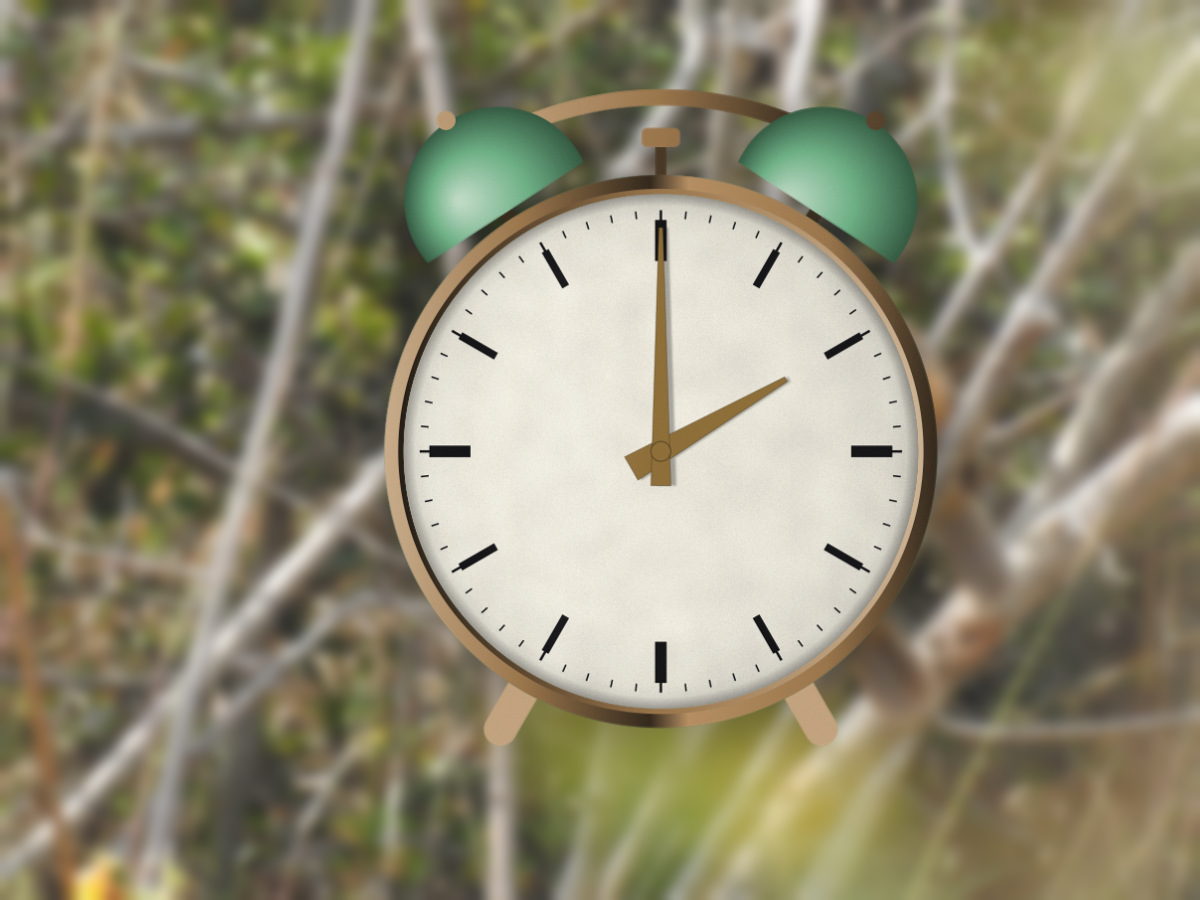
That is h=2 m=0
